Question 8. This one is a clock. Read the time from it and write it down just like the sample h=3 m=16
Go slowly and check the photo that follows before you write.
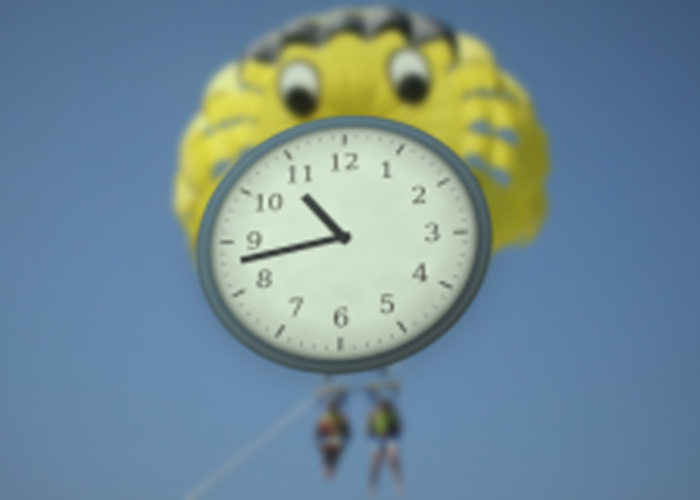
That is h=10 m=43
